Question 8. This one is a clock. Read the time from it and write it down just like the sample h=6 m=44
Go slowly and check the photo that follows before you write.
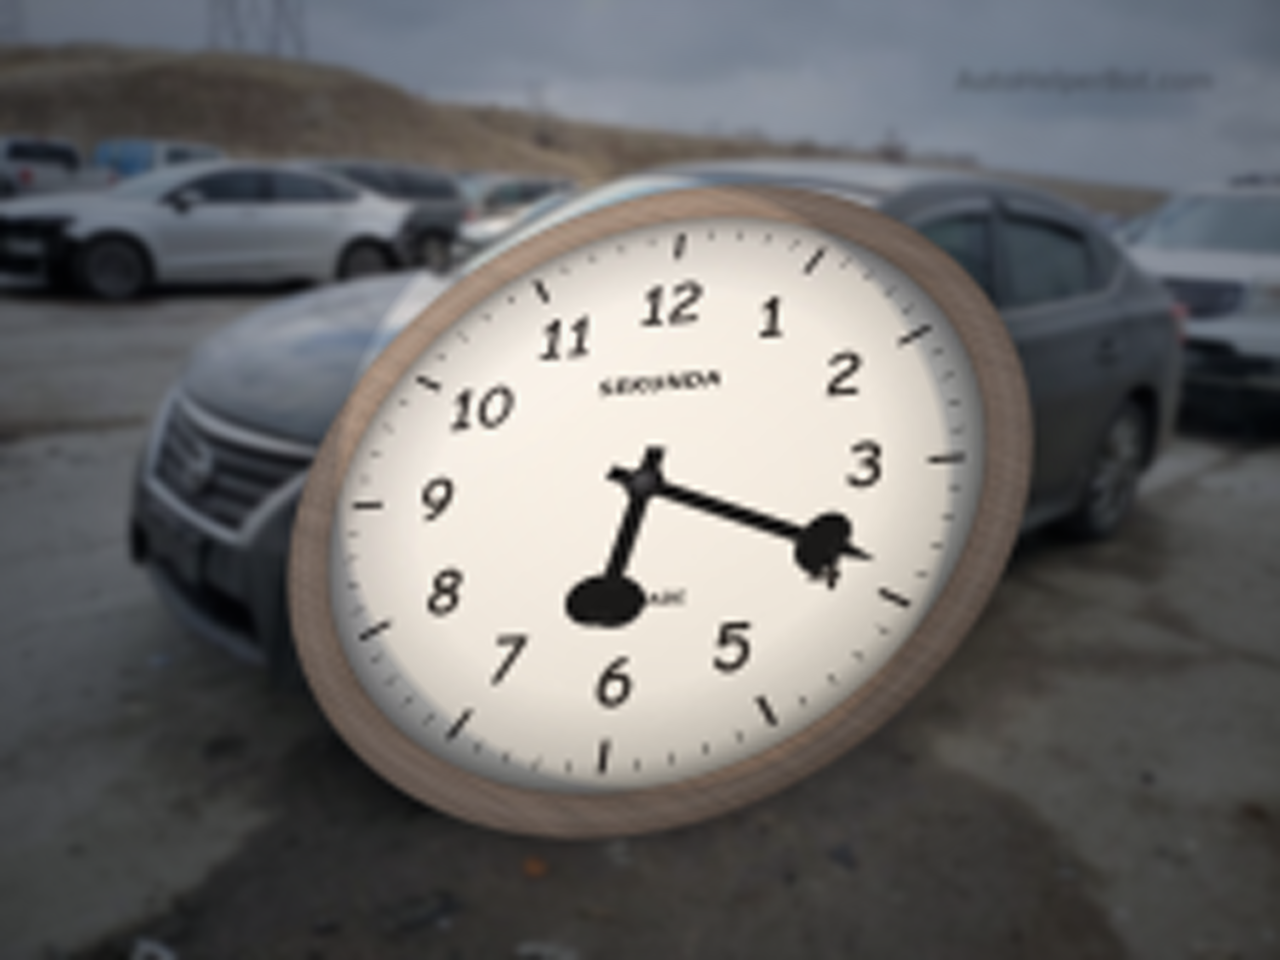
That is h=6 m=19
